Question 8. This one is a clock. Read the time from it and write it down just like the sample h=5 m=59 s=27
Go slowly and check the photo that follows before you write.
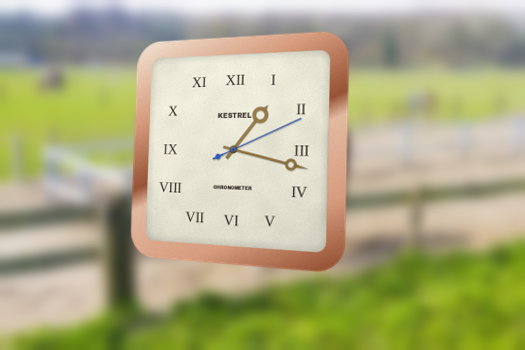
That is h=1 m=17 s=11
